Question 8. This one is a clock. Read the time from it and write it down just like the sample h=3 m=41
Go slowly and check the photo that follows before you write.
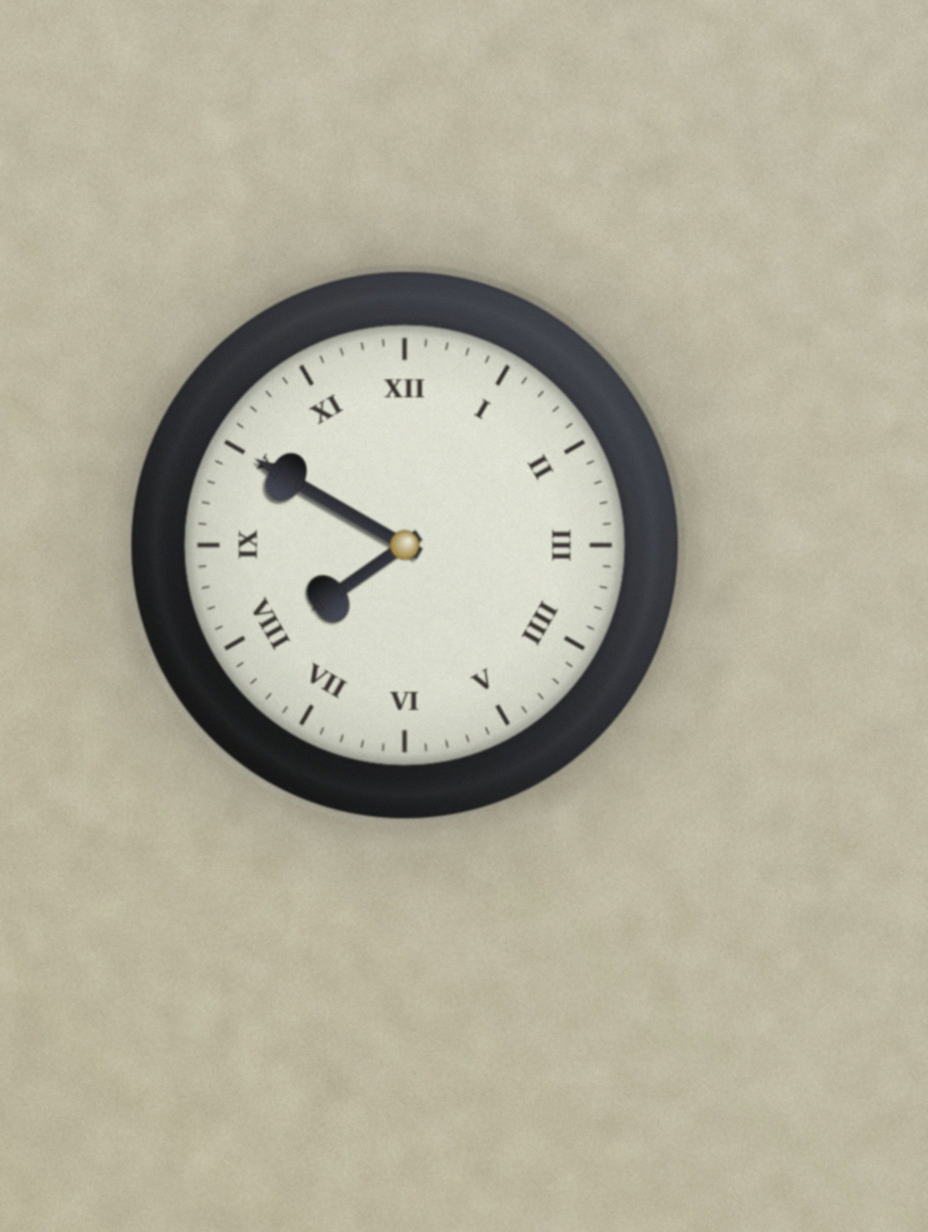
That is h=7 m=50
